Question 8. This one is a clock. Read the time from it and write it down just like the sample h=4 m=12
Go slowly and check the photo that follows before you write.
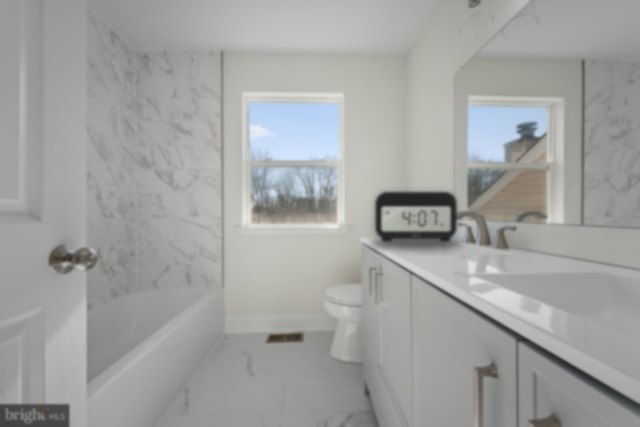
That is h=4 m=7
